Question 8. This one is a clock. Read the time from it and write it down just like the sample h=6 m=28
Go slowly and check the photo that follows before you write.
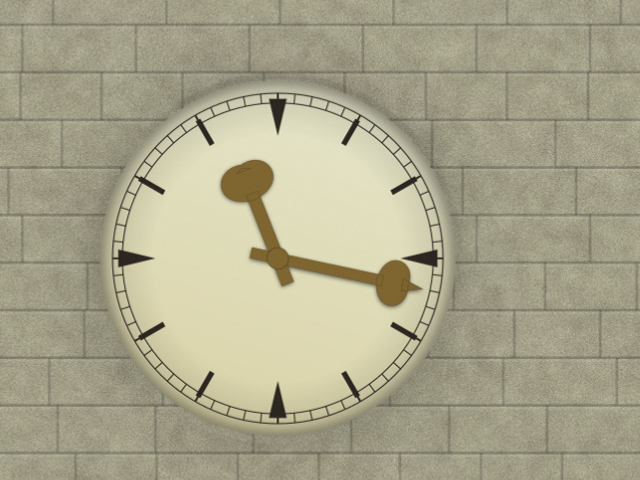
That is h=11 m=17
